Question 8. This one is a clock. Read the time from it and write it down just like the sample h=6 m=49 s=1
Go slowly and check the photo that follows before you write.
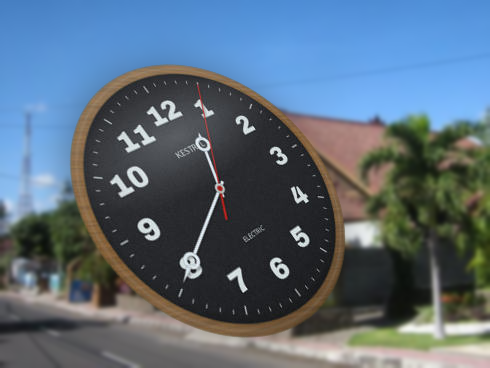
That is h=12 m=40 s=5
